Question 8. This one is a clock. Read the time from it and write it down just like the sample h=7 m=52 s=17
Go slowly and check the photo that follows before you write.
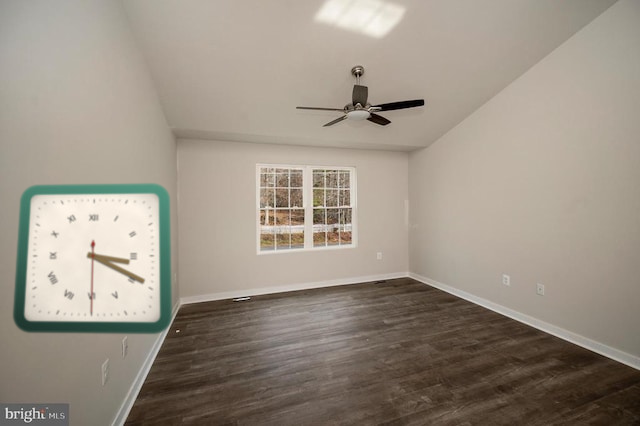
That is h=3 m=19 s=30
